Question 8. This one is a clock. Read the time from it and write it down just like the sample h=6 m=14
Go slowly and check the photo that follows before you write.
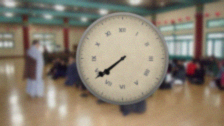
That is h=7 m=39
